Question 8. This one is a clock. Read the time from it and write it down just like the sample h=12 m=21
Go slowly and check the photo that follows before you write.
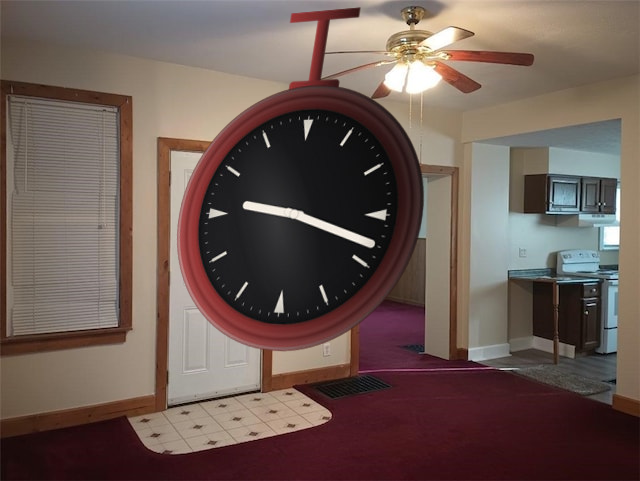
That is h=9 m=18
